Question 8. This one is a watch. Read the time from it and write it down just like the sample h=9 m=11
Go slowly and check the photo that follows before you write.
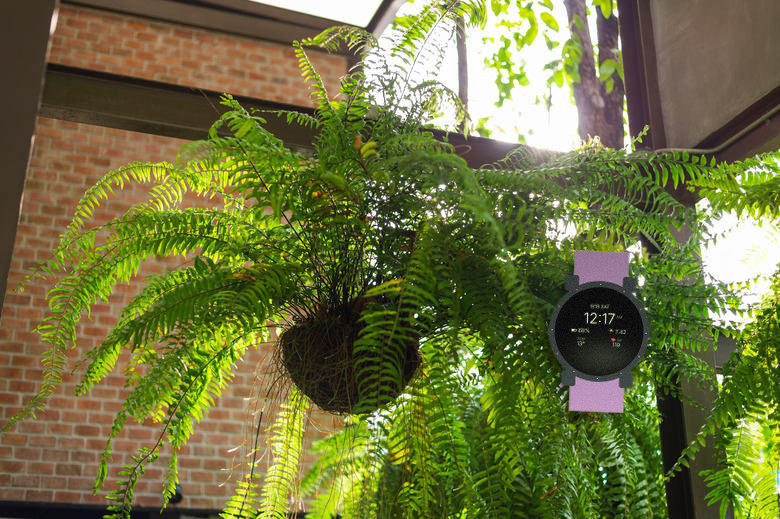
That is h=12 m=17
